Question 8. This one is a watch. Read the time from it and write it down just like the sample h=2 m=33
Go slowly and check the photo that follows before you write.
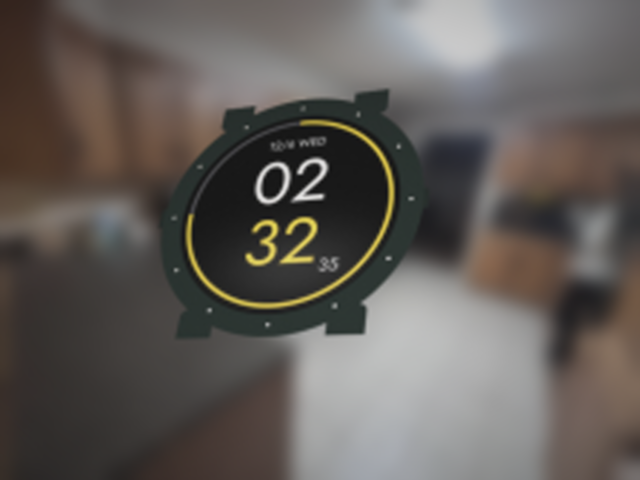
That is h=2 m=32
